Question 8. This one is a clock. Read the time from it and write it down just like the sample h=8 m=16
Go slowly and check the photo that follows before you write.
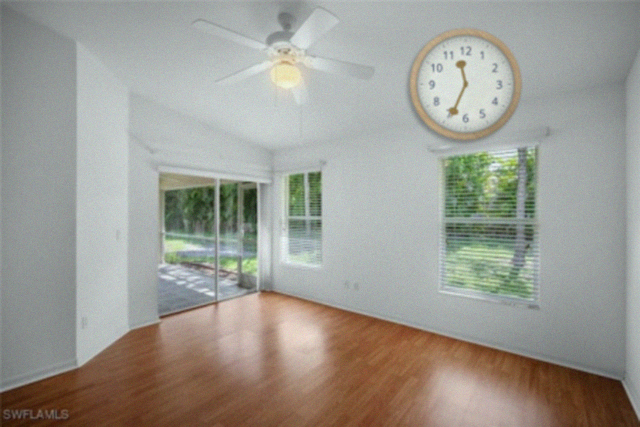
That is h=11 m=34
